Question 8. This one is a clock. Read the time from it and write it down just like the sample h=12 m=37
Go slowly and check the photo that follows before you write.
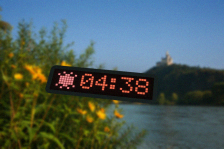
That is h=4 m=38
